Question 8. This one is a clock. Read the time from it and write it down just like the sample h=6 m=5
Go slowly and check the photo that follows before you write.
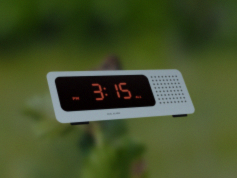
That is h=3 m=15
